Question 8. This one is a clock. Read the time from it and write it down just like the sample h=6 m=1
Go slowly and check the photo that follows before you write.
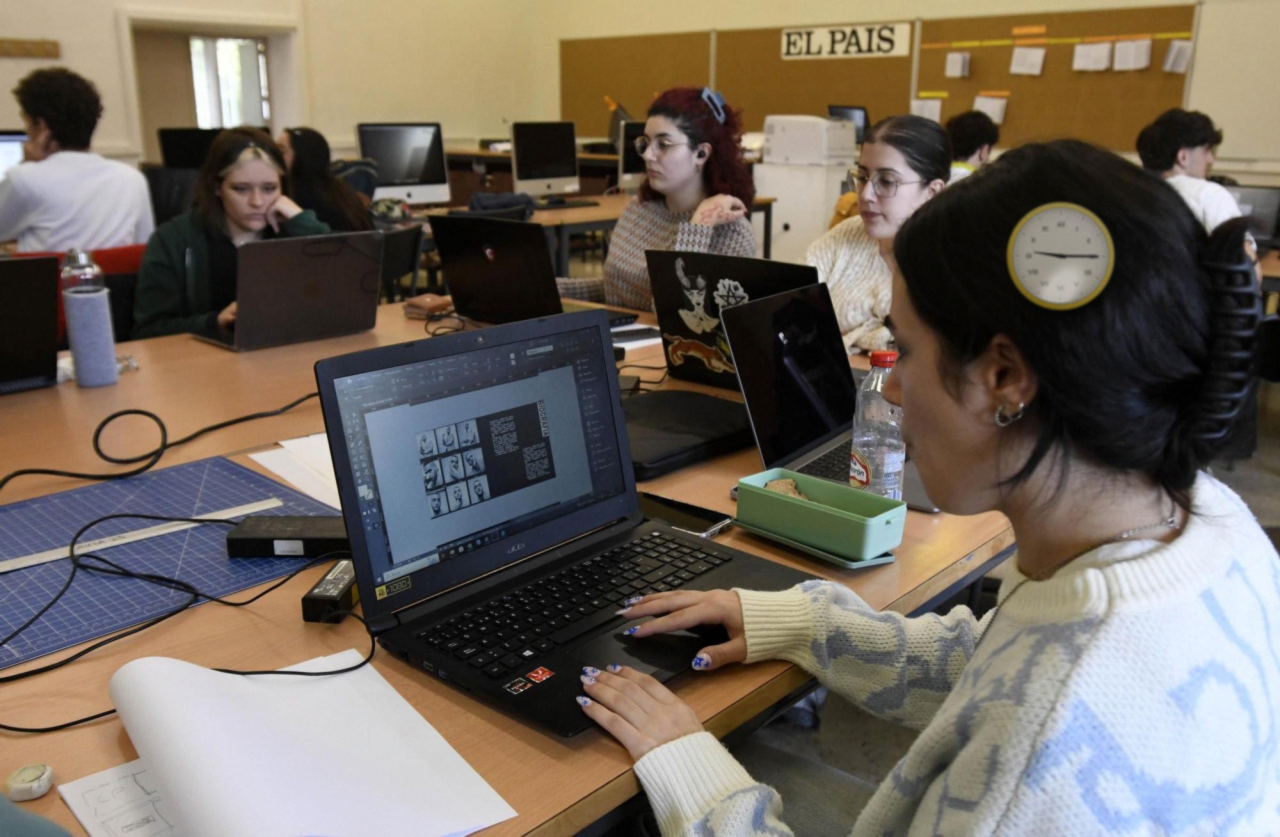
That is h=9 m=15
